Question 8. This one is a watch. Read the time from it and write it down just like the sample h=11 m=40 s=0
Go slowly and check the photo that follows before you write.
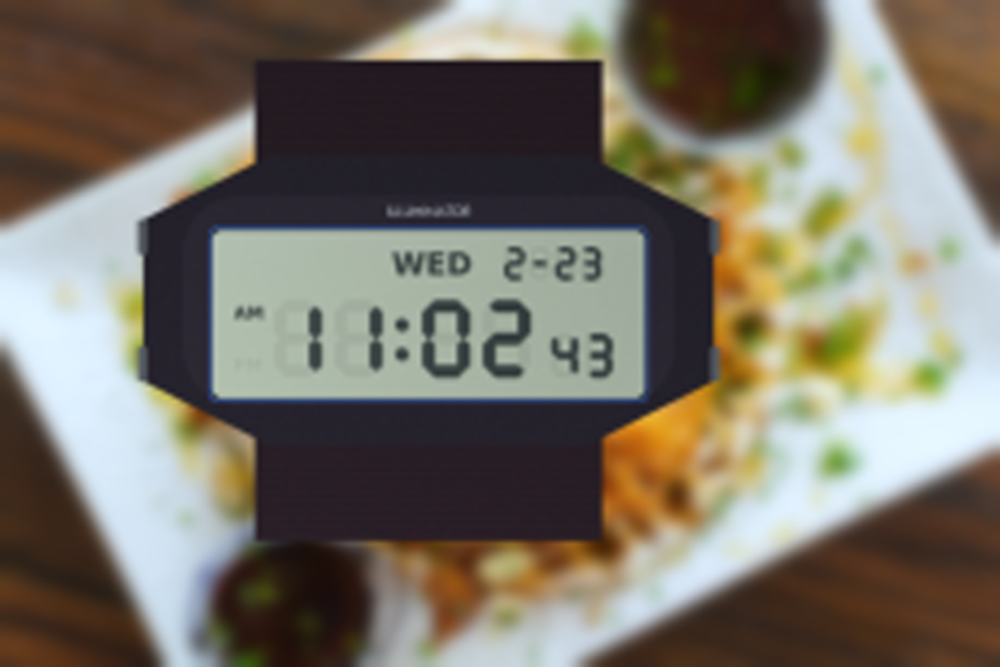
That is h=11 m=2 s=43
